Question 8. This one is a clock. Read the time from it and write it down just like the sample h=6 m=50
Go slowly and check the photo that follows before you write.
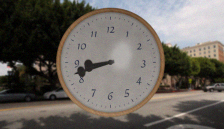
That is h=8 m=42
